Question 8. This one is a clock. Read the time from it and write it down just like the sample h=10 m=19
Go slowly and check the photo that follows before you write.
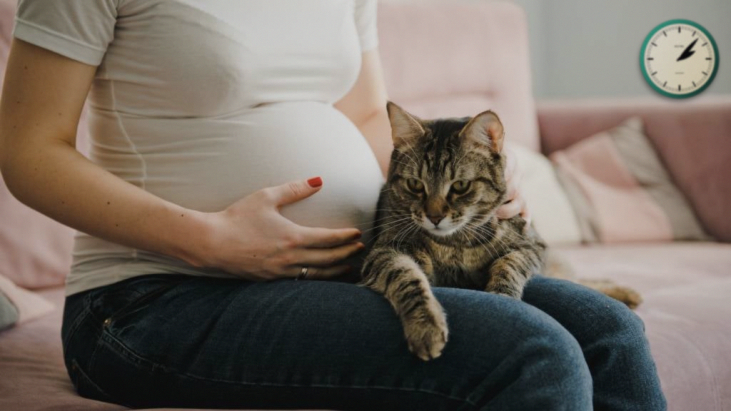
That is h=2 m=7
